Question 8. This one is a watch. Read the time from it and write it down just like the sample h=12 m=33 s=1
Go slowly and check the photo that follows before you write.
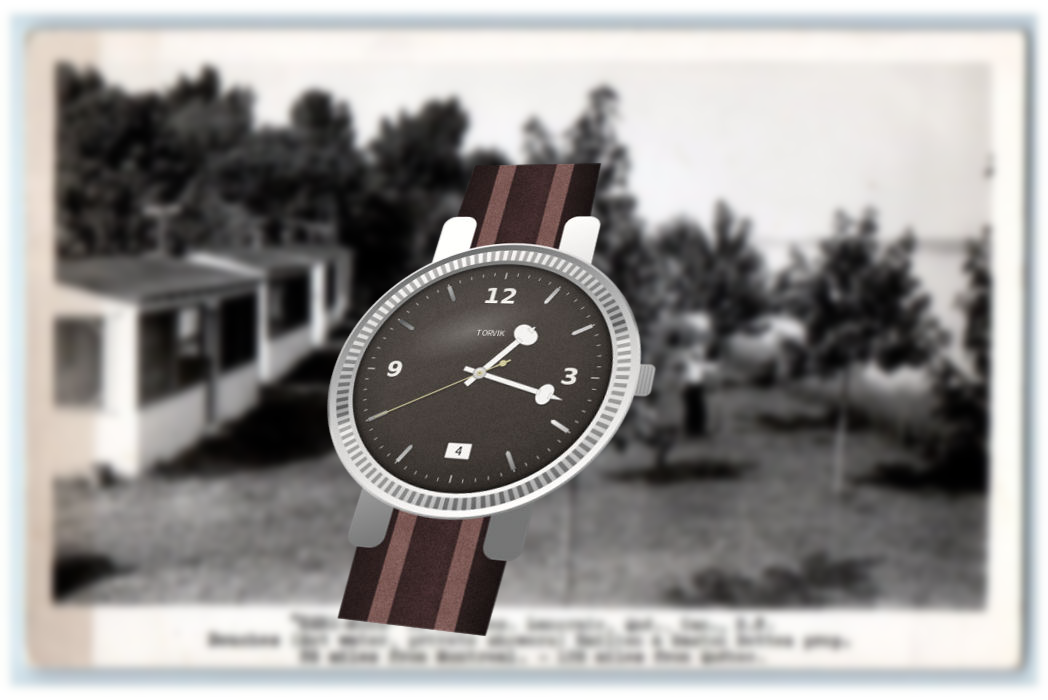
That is h=1 m=17 s=40
